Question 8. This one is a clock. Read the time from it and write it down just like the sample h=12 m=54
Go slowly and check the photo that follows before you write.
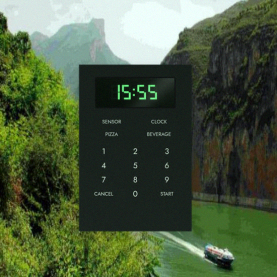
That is h=15 m=55
